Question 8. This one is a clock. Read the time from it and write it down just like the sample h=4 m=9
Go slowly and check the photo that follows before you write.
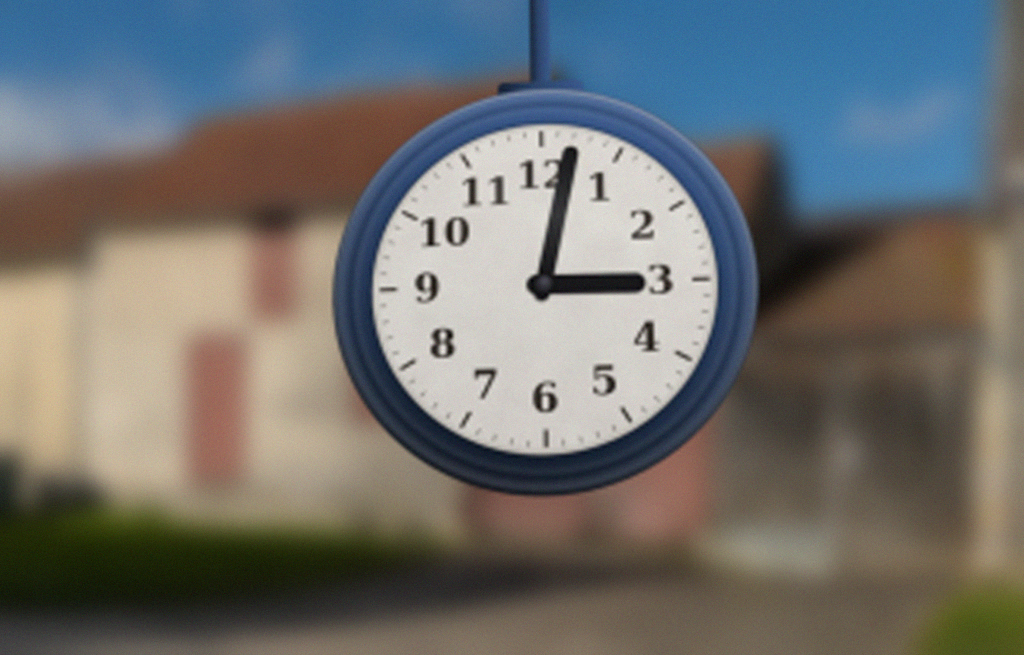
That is h=3 m=2
